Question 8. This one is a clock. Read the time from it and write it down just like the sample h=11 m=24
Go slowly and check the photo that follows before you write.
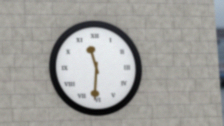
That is h=11 m=31
